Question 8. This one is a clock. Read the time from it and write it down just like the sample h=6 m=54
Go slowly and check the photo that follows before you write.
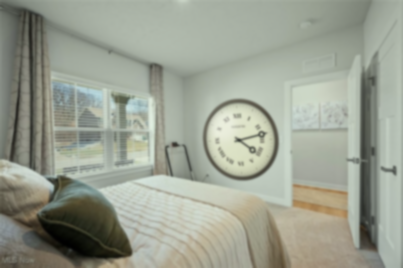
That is h=4 m=13
